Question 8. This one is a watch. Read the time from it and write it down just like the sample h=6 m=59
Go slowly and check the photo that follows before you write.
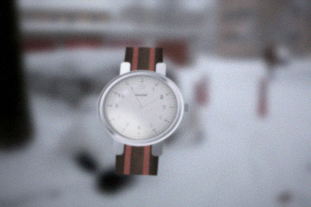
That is h=1 m=55
